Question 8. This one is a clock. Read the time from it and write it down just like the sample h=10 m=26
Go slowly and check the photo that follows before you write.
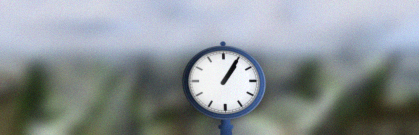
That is h=1 m=5
